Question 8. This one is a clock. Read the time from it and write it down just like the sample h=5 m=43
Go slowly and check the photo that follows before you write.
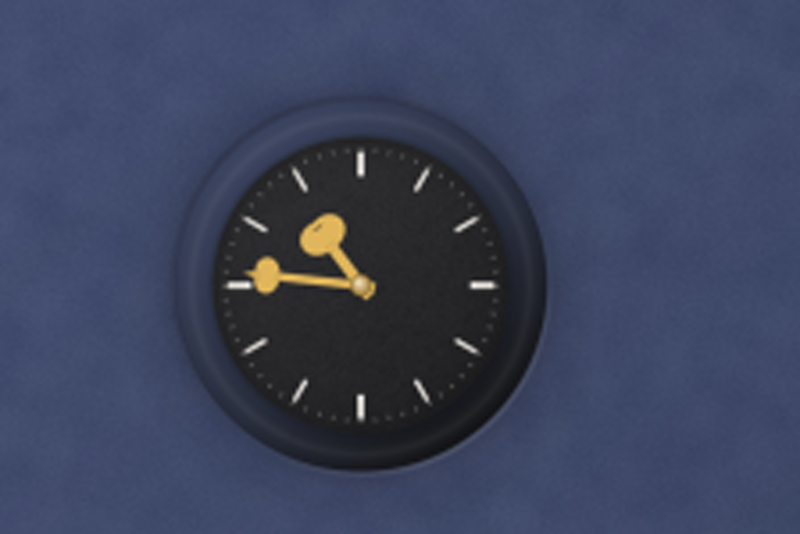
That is h=10 m=46
